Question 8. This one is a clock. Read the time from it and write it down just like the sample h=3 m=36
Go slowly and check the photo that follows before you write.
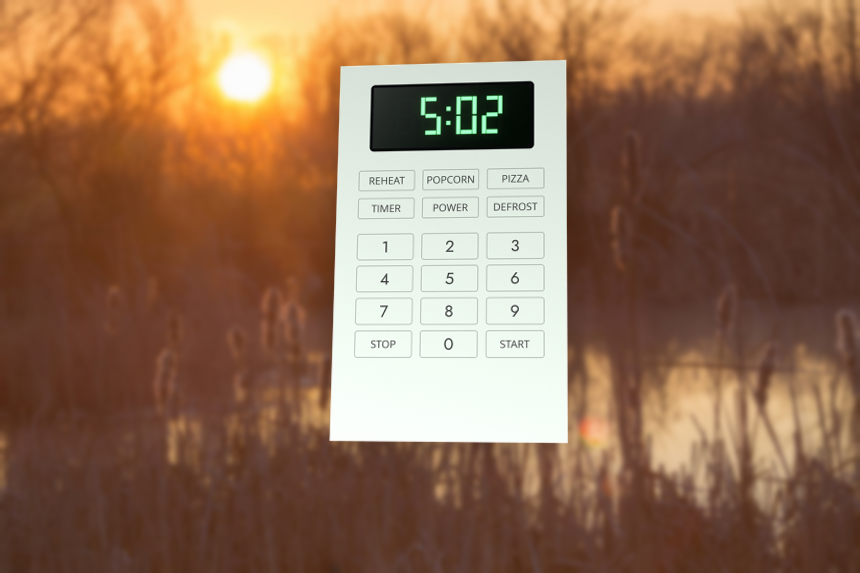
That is h=5 m=2
